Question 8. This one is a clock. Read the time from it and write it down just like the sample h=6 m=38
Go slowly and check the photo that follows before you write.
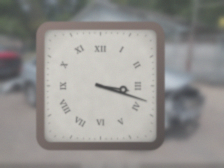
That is h=3 m=18
